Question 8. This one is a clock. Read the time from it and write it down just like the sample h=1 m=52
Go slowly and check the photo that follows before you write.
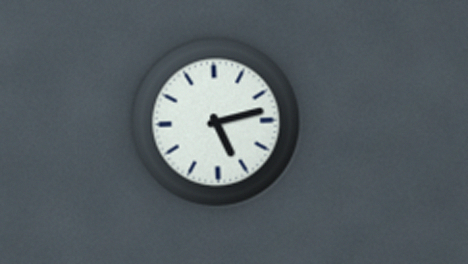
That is h=5 m=13
